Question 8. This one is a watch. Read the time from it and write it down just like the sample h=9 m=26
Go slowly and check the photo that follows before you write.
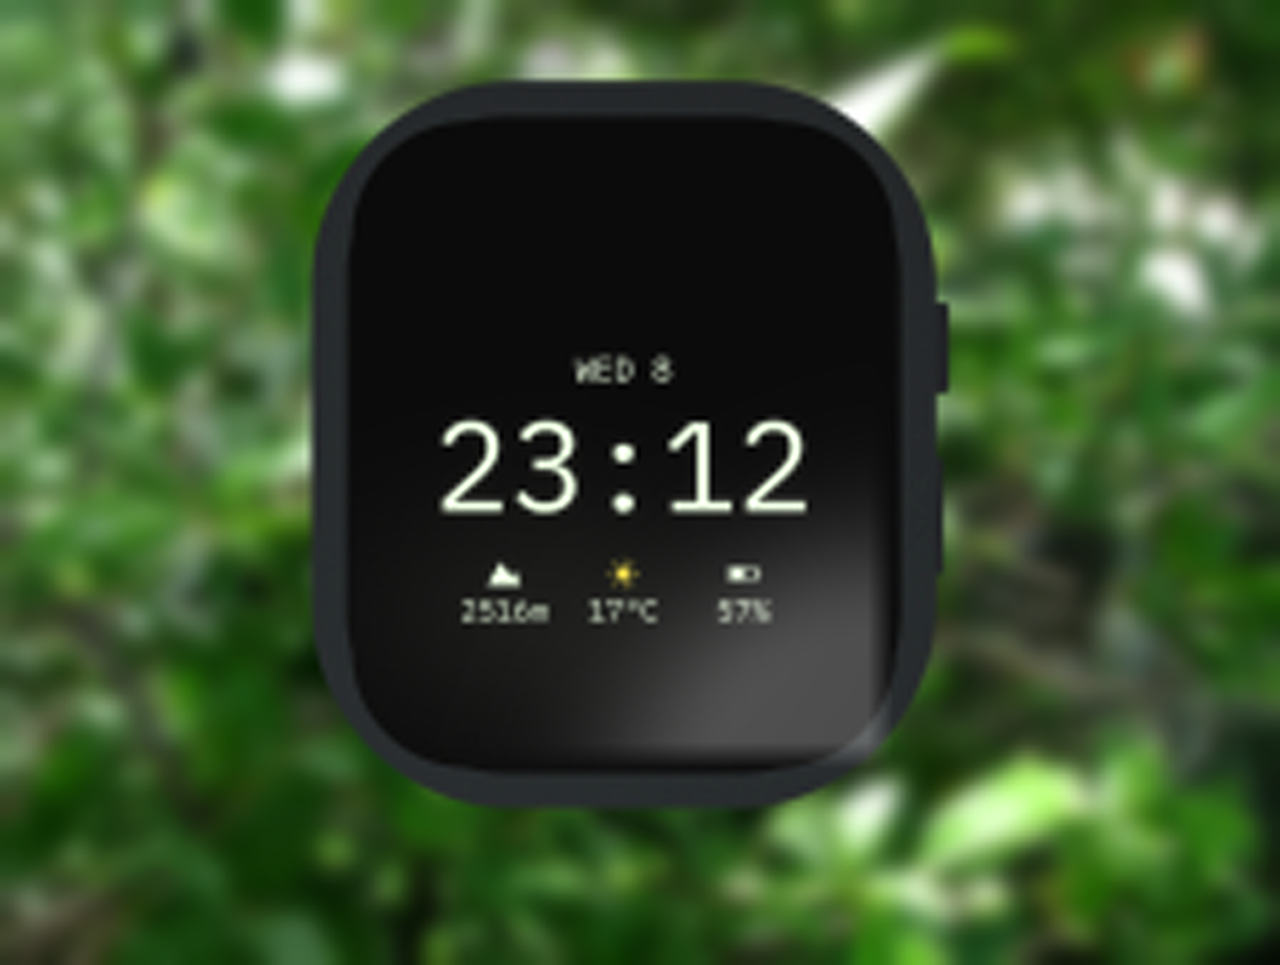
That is h=23 m=12
